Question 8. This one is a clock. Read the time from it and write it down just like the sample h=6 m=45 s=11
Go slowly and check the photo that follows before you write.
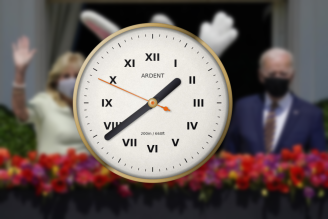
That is h=1 m=38 s=49
